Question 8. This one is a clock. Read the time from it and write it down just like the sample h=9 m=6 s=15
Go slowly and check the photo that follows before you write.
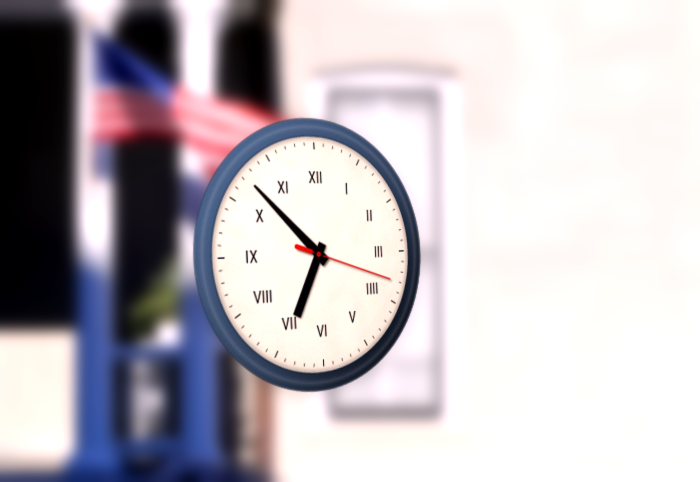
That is h=6 m=52 s=18
